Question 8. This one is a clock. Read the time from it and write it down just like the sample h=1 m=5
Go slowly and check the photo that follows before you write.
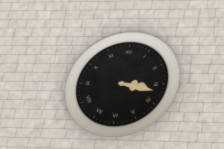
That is h=3 m=17
